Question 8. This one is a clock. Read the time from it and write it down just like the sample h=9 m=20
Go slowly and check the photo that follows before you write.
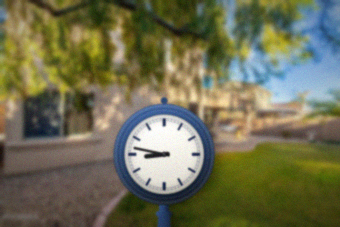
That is h=8 m=47
